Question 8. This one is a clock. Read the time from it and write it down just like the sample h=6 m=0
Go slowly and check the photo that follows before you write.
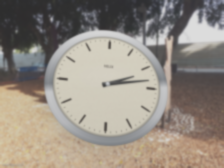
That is h=2 m=13
